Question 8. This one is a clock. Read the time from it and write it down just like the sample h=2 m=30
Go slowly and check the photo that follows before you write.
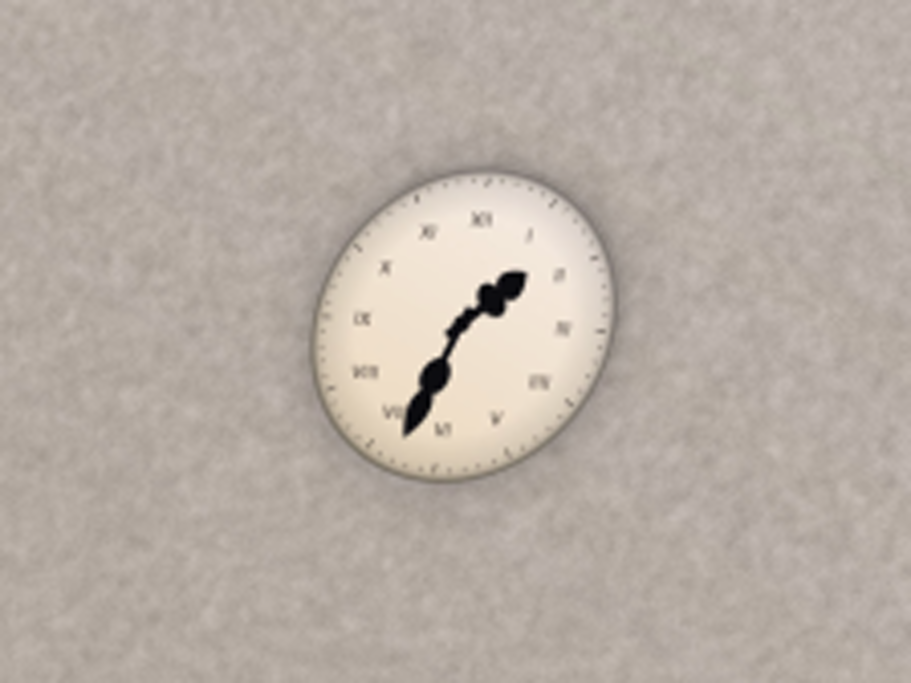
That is h=1 m=33
